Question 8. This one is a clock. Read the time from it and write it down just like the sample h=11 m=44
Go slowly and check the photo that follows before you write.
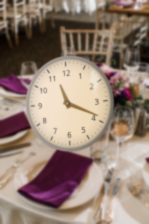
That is h=11 m=19
